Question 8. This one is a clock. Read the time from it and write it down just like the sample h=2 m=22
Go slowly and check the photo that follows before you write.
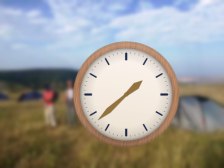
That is h=1 m=38
